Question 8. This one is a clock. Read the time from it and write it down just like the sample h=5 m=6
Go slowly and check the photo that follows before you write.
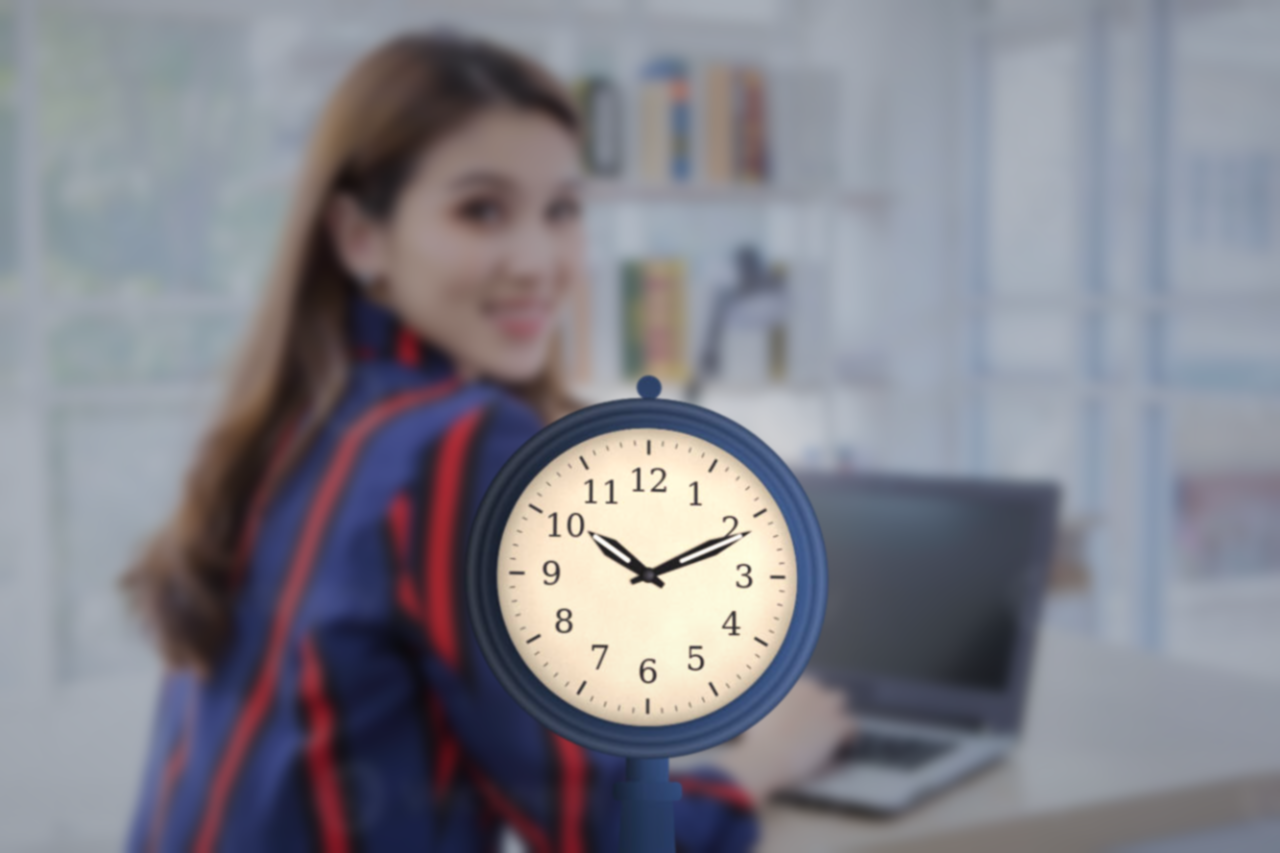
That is h=10 m=11
